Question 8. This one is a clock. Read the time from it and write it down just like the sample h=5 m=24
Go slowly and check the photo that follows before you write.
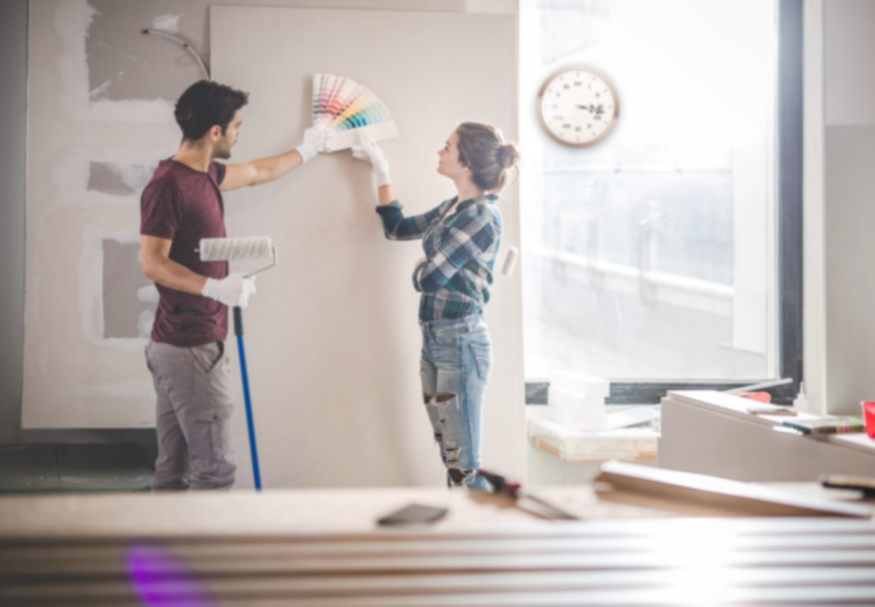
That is h=3 m=17
